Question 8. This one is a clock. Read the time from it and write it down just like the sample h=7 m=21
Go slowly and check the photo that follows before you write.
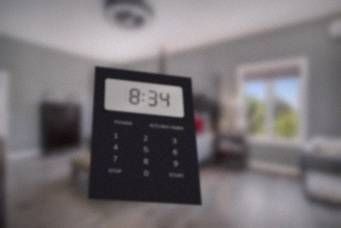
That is h=8 m=34
